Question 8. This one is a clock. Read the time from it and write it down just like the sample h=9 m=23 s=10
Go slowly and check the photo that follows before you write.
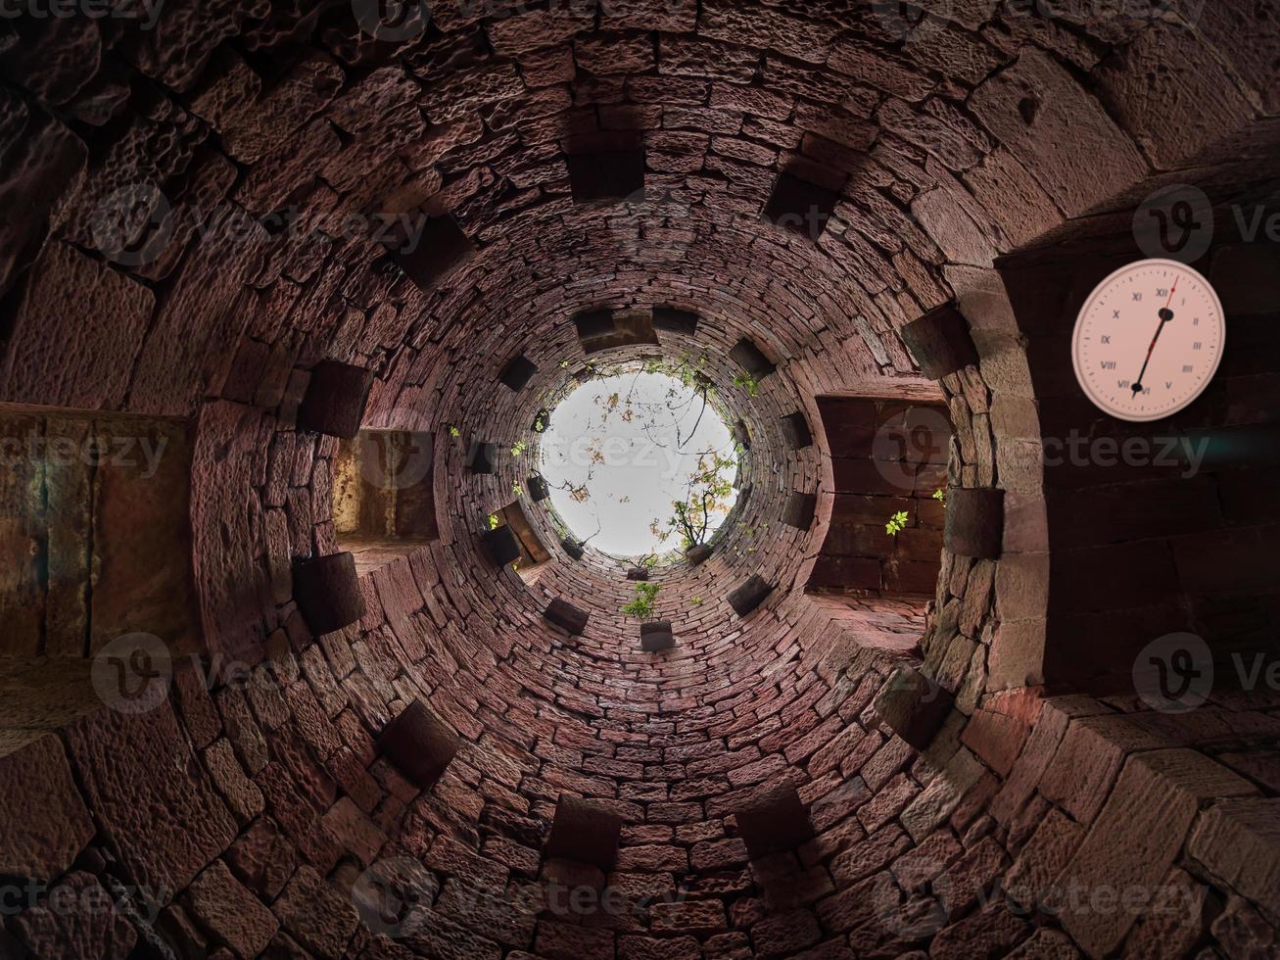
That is h=12 m=32 s=2
